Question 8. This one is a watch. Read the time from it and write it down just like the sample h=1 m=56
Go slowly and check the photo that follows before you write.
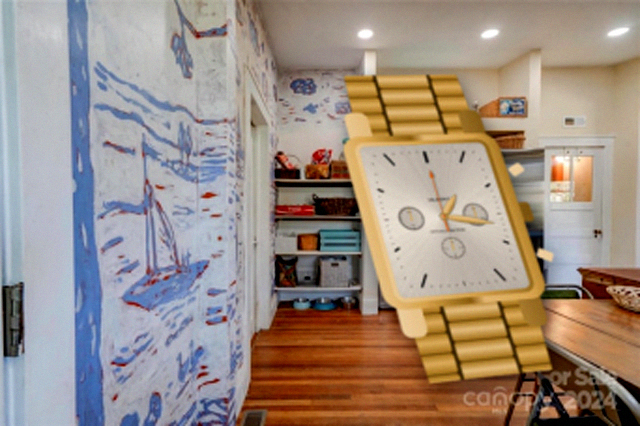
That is h=1 m=17
